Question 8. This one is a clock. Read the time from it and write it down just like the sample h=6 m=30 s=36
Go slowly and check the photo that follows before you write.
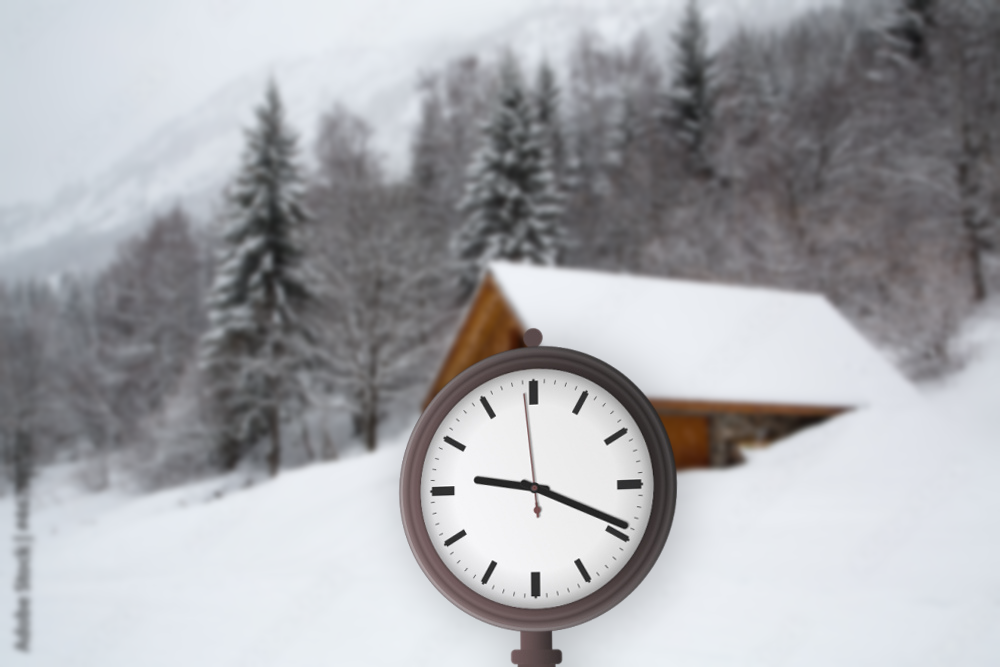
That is h=9 m=18 s=59
